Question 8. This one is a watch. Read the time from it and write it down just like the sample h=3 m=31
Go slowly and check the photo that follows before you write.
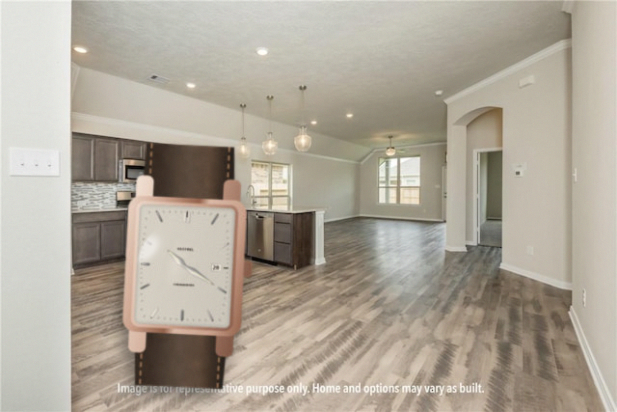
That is h=10 m=20
